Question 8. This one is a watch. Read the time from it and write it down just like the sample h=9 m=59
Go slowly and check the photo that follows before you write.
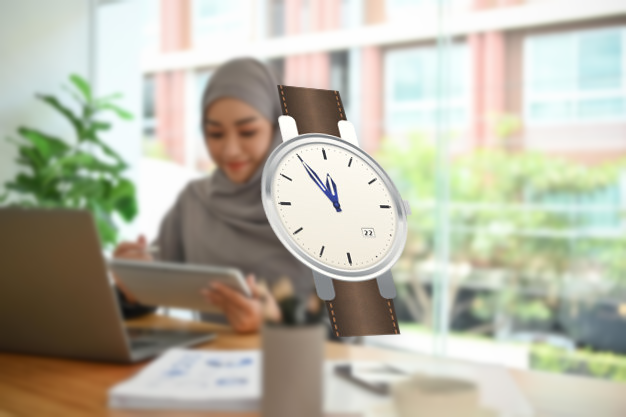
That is h=11 m=55
